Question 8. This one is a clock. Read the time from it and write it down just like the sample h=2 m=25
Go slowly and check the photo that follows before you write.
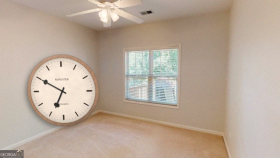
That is h=6 m=50
